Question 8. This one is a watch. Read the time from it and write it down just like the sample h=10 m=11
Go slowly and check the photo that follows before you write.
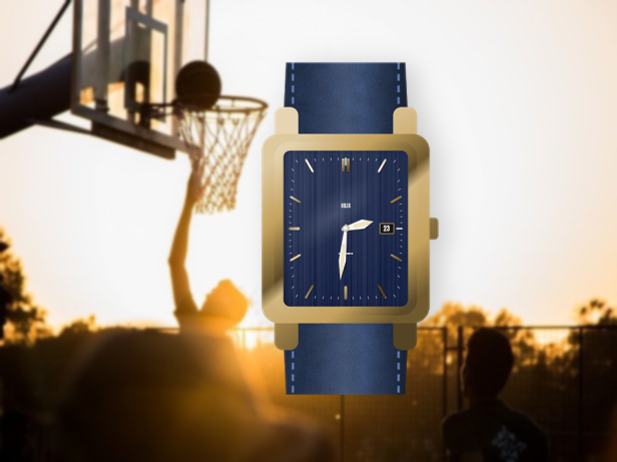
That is h=2 m=31
